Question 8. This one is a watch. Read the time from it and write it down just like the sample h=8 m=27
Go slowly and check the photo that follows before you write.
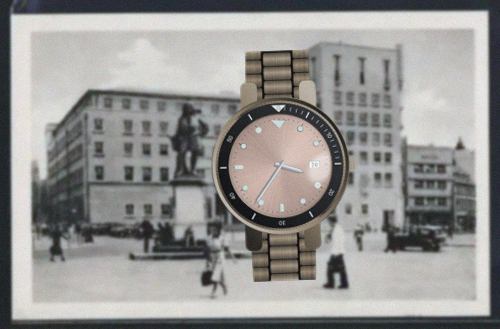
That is h=3 m=36
